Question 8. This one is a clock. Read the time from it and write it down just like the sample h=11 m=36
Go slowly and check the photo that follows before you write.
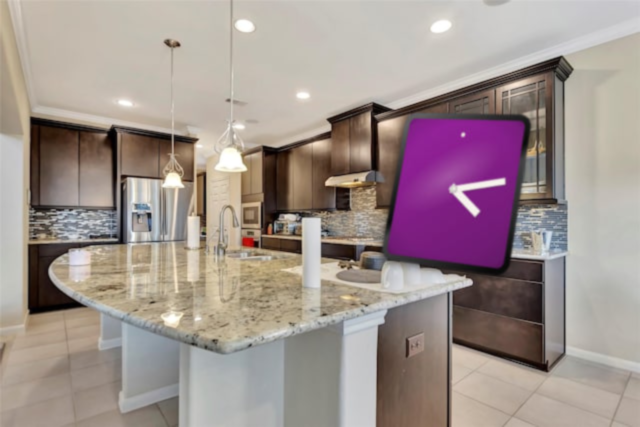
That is h=4 m=13
